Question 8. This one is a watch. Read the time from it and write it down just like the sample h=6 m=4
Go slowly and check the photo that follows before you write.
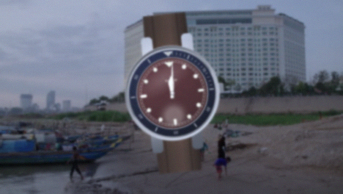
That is h=12 m=1
